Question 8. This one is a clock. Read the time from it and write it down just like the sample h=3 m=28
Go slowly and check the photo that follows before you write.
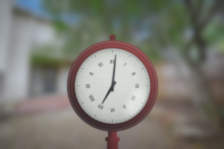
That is h=7 m=1
